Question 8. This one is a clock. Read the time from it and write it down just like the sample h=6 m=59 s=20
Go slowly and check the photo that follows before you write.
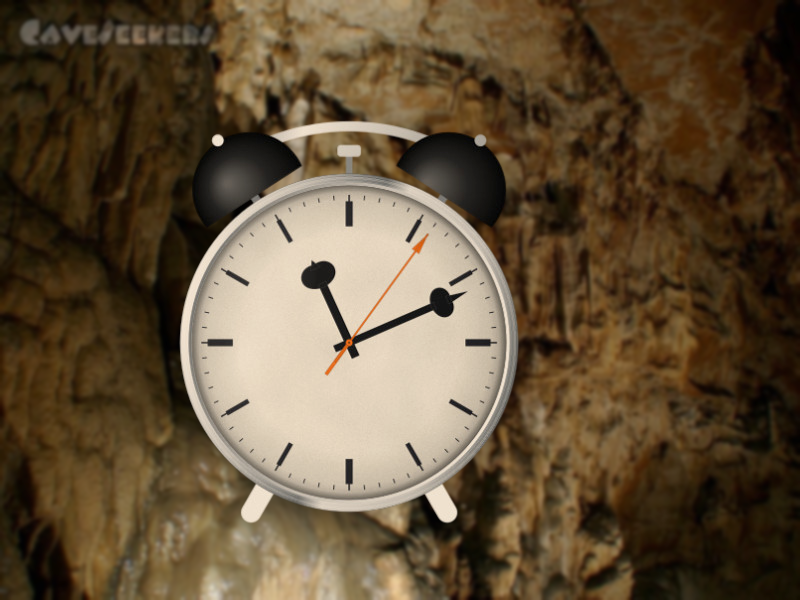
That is h=11 m=11 s=6
